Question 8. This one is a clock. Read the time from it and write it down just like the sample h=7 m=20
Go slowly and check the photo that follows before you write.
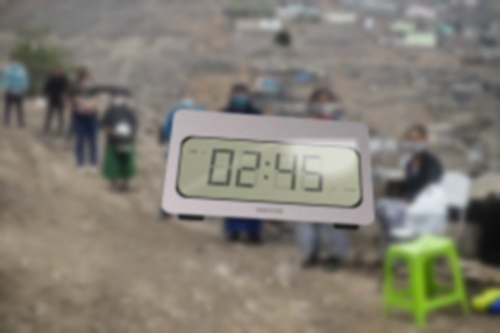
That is h=2 m=45
